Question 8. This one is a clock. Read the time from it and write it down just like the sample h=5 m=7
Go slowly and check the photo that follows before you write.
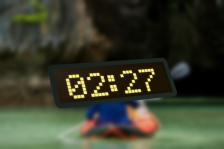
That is h=2 m=27
